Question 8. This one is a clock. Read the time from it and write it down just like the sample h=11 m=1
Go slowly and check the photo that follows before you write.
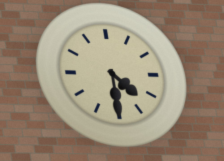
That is h=4 m=30
